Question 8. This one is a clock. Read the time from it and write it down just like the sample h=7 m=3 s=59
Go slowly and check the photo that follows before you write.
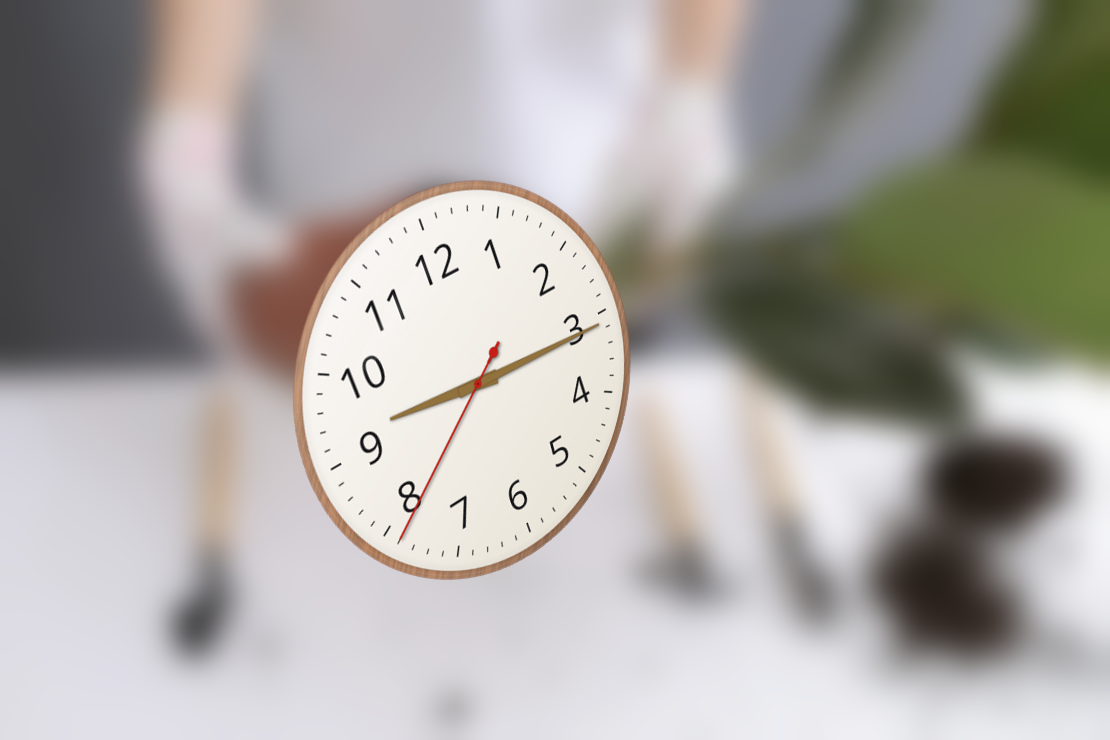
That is h=9 m=15 s=39
